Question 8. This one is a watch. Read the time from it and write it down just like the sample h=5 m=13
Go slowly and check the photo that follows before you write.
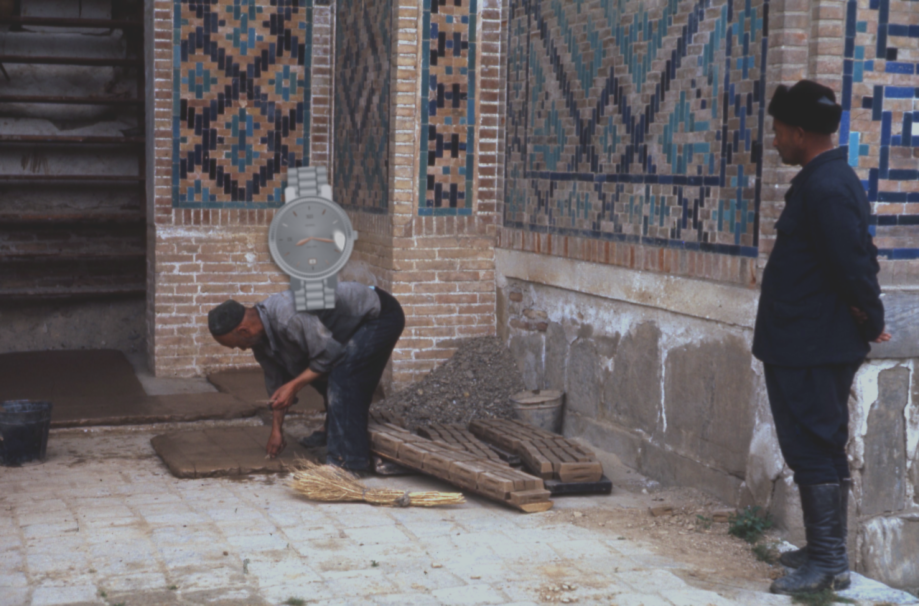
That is h=8 m=17
